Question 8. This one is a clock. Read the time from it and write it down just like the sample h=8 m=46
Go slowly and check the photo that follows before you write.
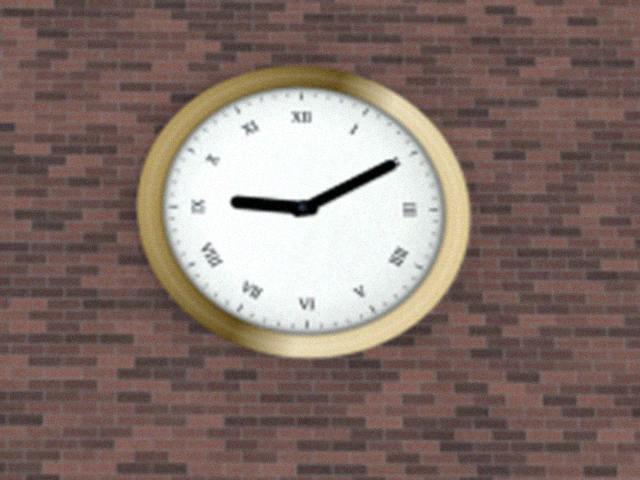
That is h=9 m=10
